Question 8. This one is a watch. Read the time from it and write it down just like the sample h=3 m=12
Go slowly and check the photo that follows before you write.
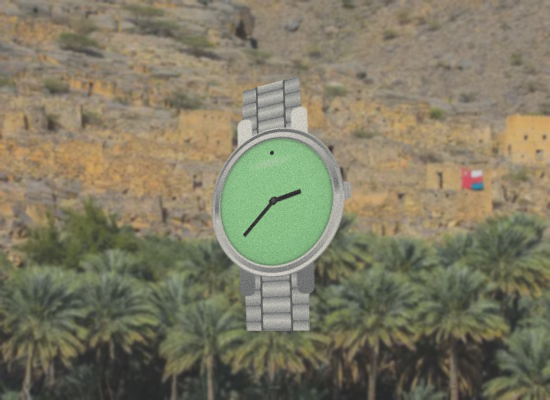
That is h=2 m=38
